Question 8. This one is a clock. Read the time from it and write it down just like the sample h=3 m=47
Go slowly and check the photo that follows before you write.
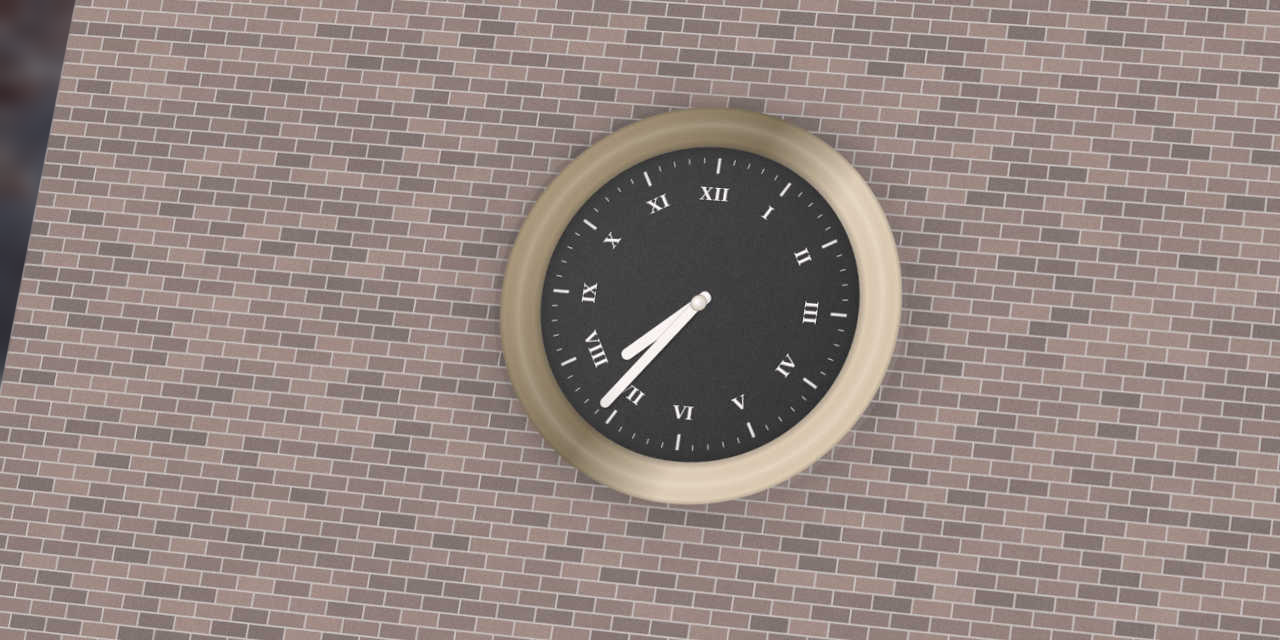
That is h=7 m=36
